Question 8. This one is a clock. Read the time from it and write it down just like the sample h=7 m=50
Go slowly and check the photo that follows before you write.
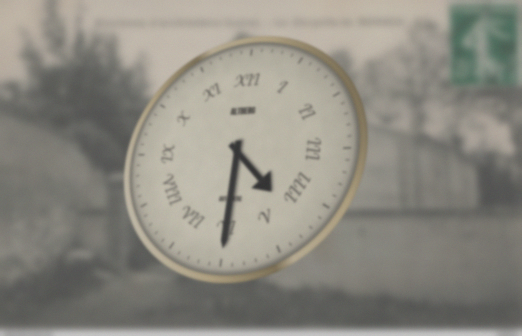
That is h=4 m=30
